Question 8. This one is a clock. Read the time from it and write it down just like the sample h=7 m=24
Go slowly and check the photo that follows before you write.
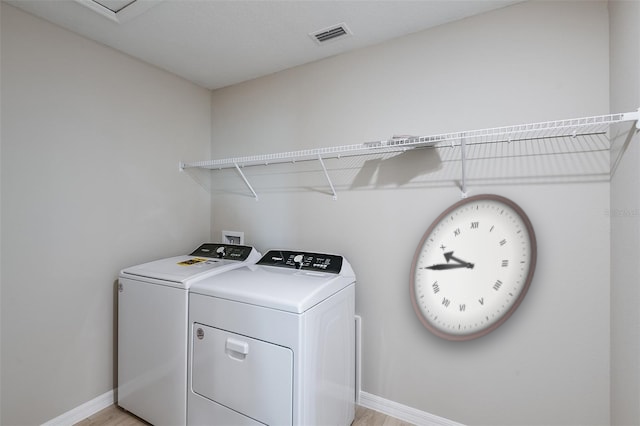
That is h=9 m=45
